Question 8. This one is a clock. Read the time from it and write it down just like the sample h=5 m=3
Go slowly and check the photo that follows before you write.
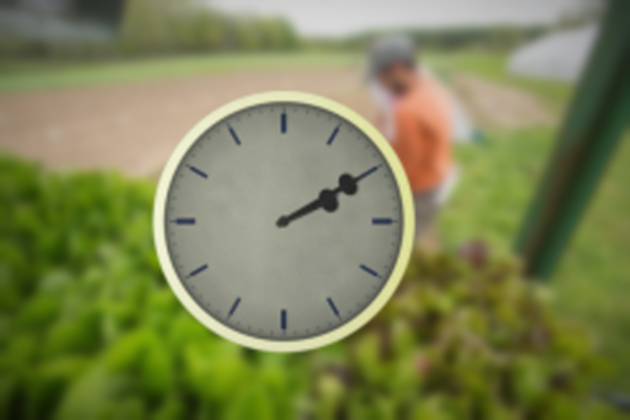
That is h=2 m=10
